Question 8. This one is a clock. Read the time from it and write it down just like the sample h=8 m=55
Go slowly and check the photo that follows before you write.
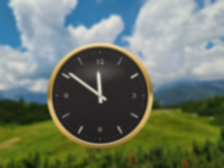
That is h=11 m=51
